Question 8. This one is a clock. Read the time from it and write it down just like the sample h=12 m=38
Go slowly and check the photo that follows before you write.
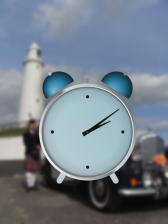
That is h=2 m=9
